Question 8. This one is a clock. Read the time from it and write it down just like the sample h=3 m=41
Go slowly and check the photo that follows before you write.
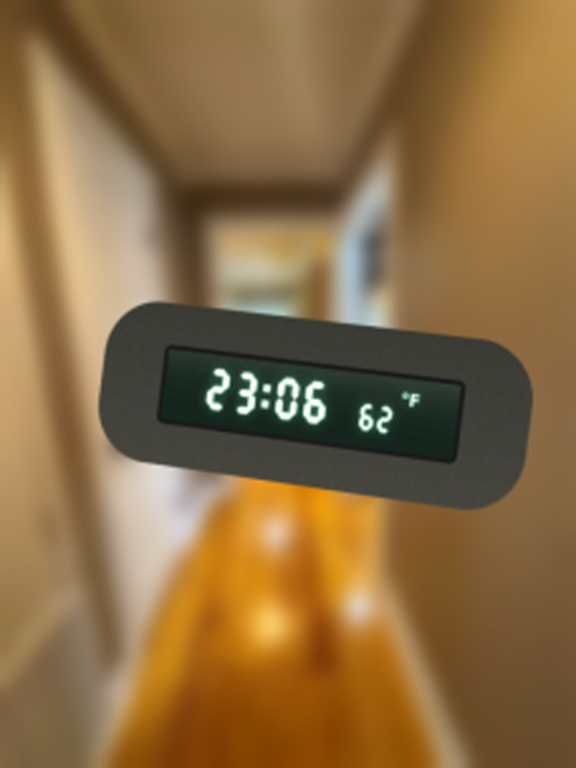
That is h=23 m=6
